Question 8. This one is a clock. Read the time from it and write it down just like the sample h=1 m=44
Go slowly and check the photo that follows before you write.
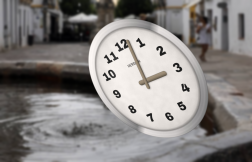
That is h=3 m=2
